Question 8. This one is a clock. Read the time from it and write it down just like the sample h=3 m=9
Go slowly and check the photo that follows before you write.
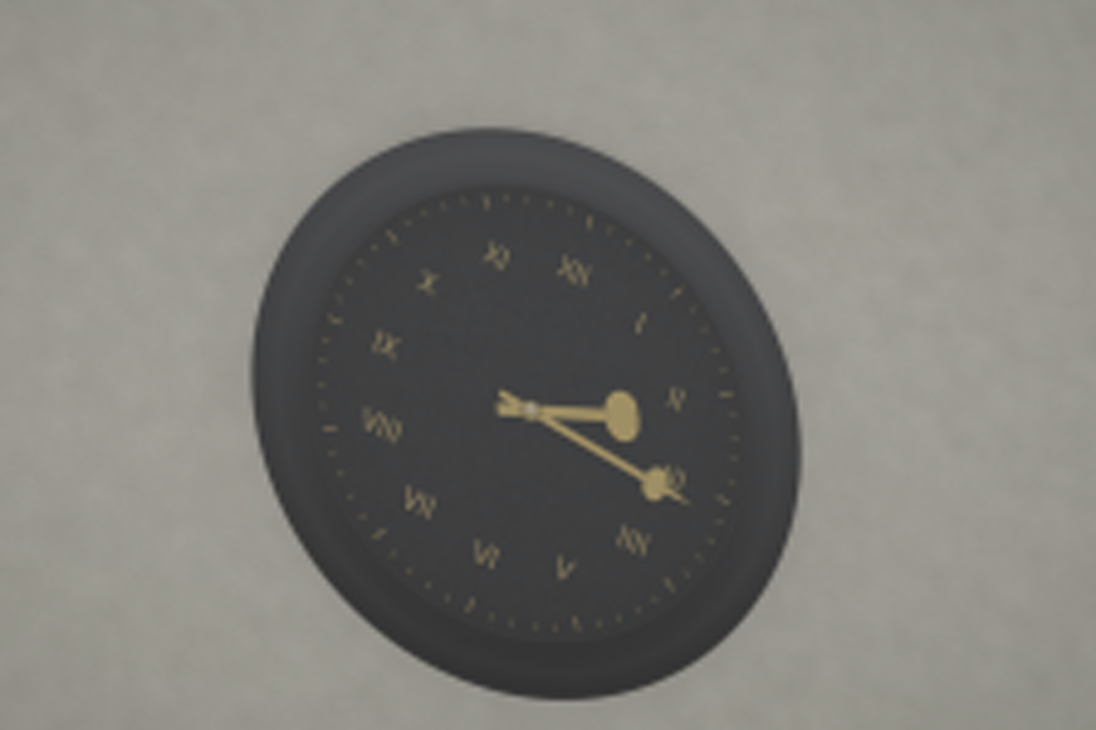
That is h=2 m=16
